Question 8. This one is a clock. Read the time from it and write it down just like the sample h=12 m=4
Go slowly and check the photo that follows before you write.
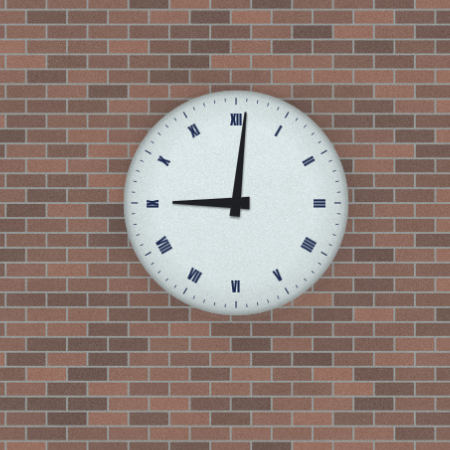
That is h=9 m=1
